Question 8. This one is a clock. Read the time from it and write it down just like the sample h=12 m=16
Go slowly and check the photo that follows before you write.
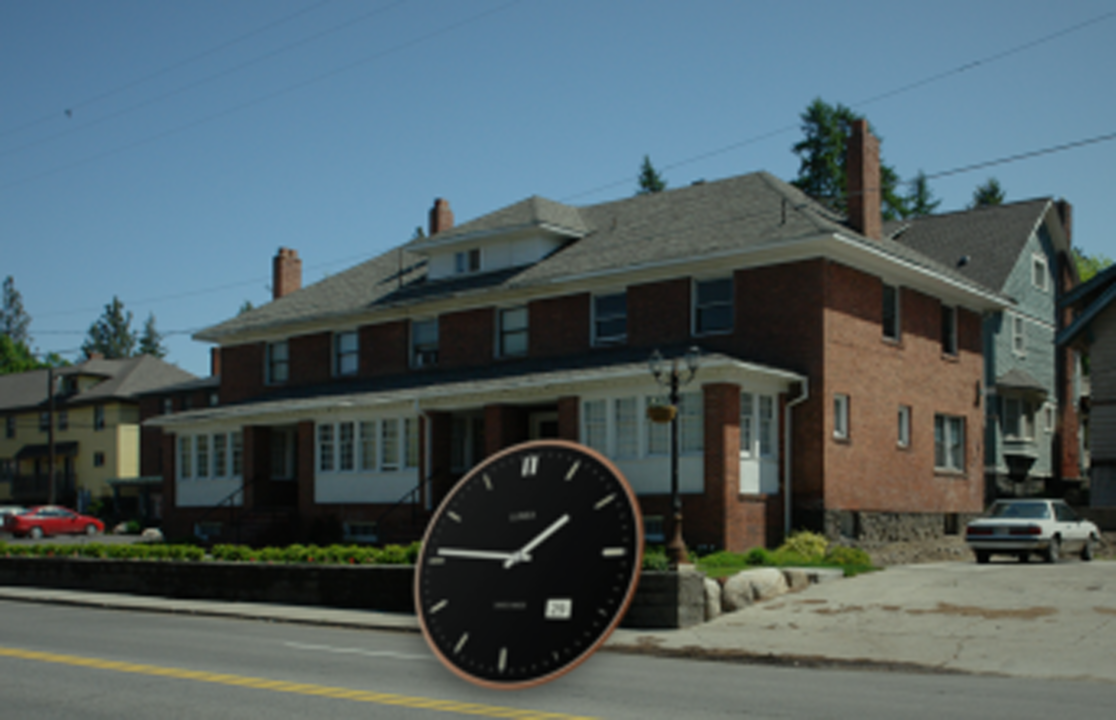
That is h=1 m=46
